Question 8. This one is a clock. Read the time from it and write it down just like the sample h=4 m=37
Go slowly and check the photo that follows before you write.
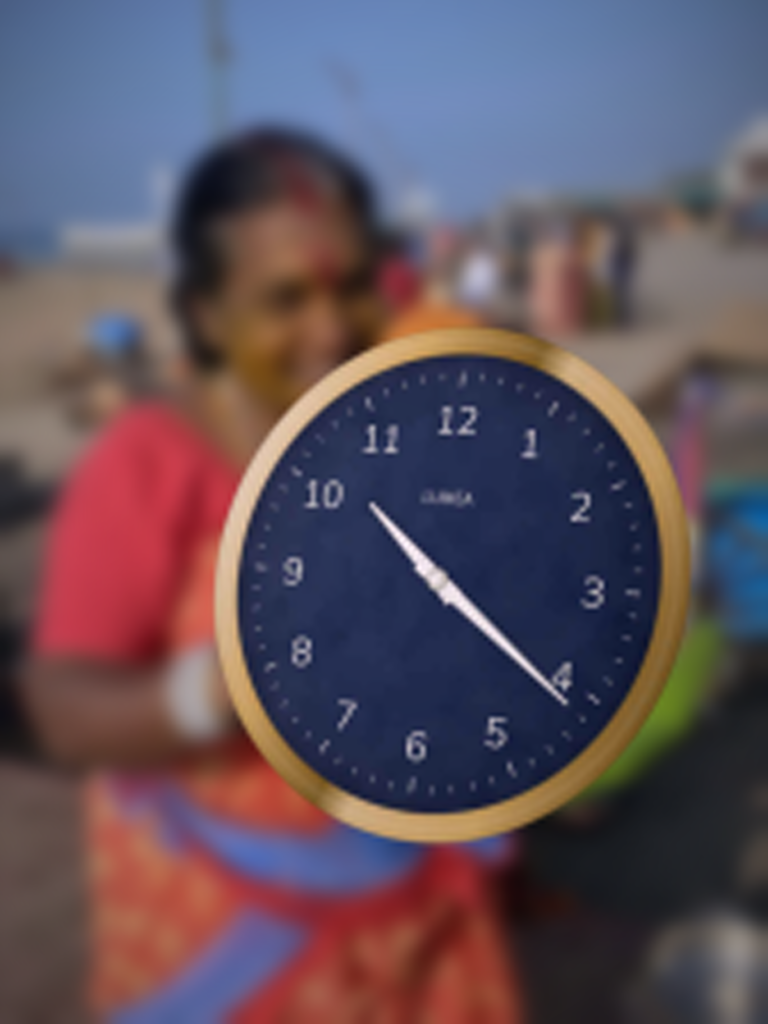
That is h=10 m=21
